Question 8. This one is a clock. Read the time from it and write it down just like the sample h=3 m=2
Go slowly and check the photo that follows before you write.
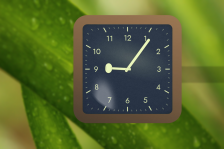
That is h=9 m=6
